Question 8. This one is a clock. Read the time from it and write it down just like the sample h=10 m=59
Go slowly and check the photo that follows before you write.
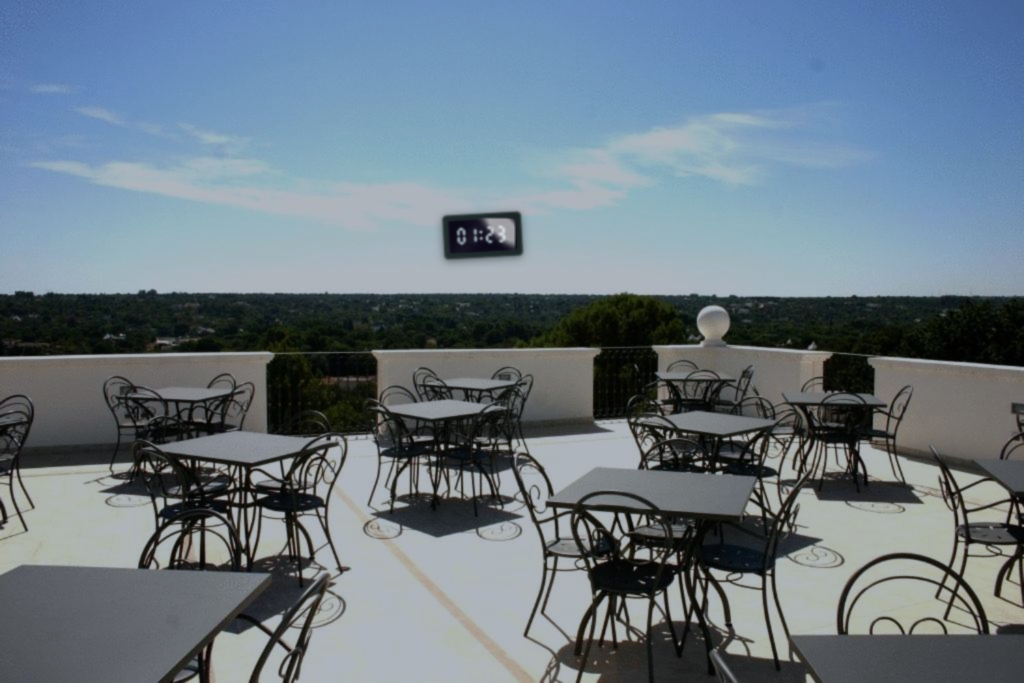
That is h=1 m=23
